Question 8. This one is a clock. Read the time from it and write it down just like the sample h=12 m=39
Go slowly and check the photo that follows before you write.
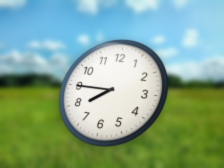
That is h=7 m=45
